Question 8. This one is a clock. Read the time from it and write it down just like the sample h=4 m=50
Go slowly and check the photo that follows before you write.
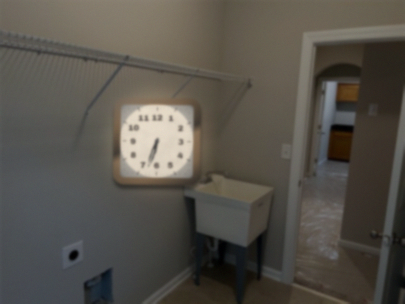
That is h=6 m=33
